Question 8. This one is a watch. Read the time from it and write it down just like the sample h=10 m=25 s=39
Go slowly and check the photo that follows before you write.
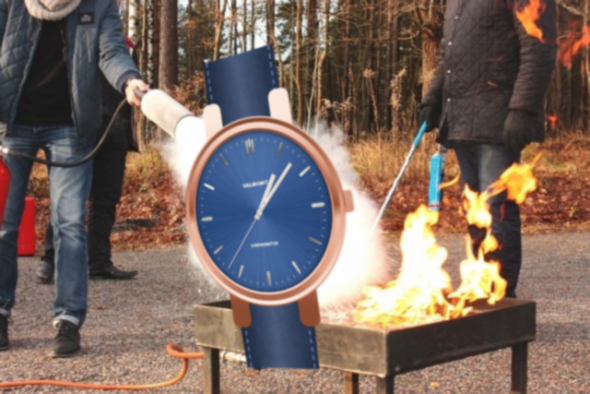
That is h=1 m=7 s=37
